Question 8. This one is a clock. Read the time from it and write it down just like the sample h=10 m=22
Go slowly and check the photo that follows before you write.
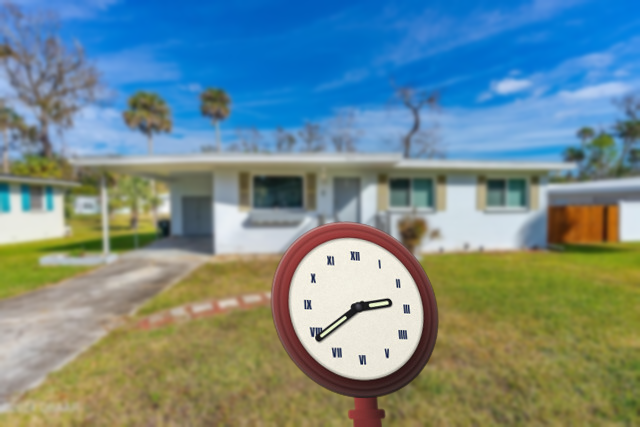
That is h=2 m=39
